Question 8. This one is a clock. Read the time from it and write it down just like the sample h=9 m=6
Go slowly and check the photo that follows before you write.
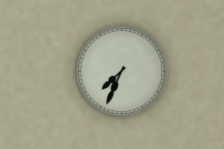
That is h=7 m=34
